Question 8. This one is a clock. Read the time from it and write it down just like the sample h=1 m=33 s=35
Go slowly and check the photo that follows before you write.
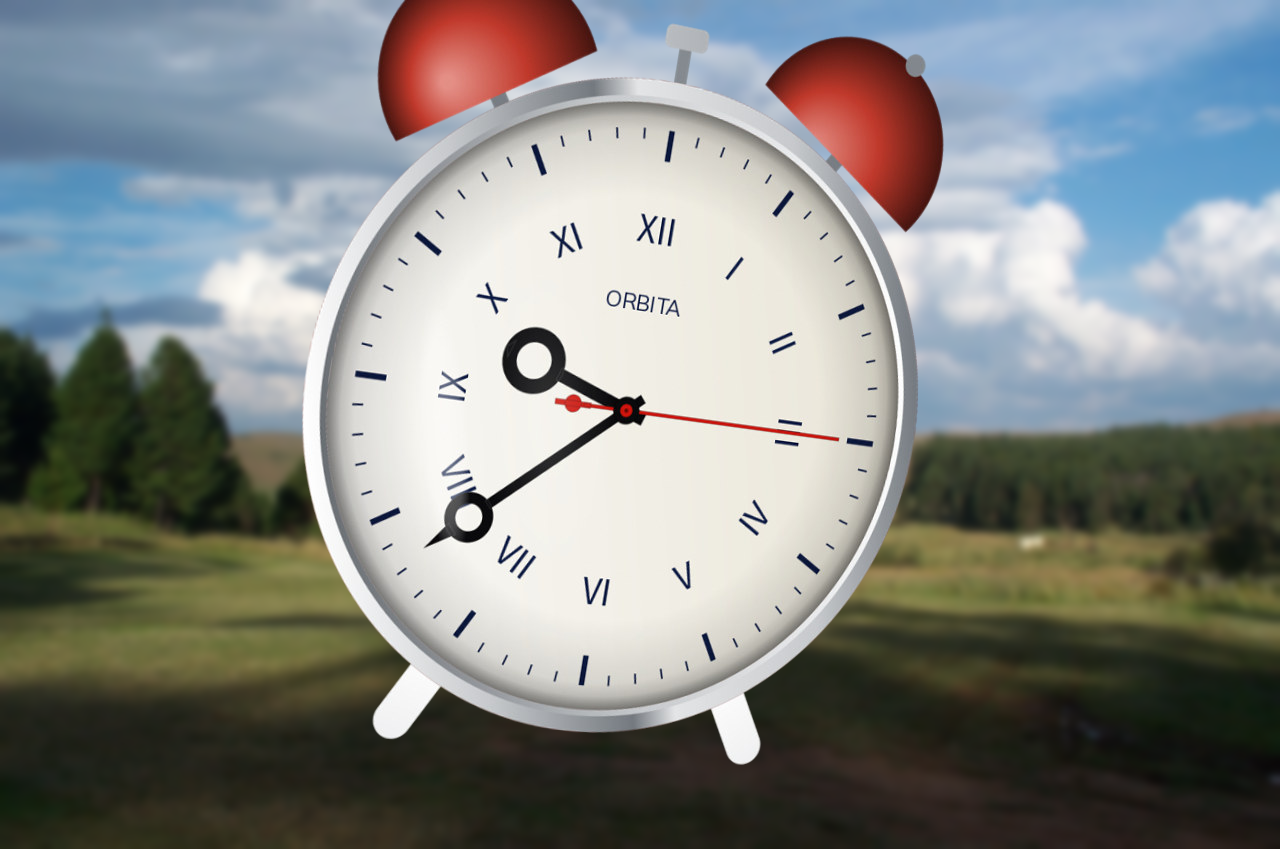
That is h=9 m=38 s=15
